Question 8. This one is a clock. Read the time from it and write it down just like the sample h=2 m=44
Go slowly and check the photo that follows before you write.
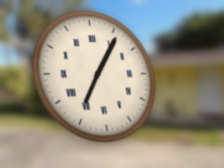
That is h=7 m=6
